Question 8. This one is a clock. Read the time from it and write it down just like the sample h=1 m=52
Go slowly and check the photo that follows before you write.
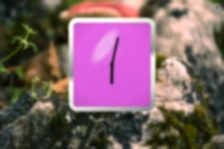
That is h=6 m=2
